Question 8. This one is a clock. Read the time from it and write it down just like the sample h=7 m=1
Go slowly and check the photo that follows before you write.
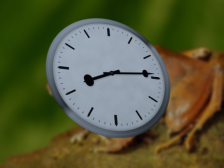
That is h=8 m=14
